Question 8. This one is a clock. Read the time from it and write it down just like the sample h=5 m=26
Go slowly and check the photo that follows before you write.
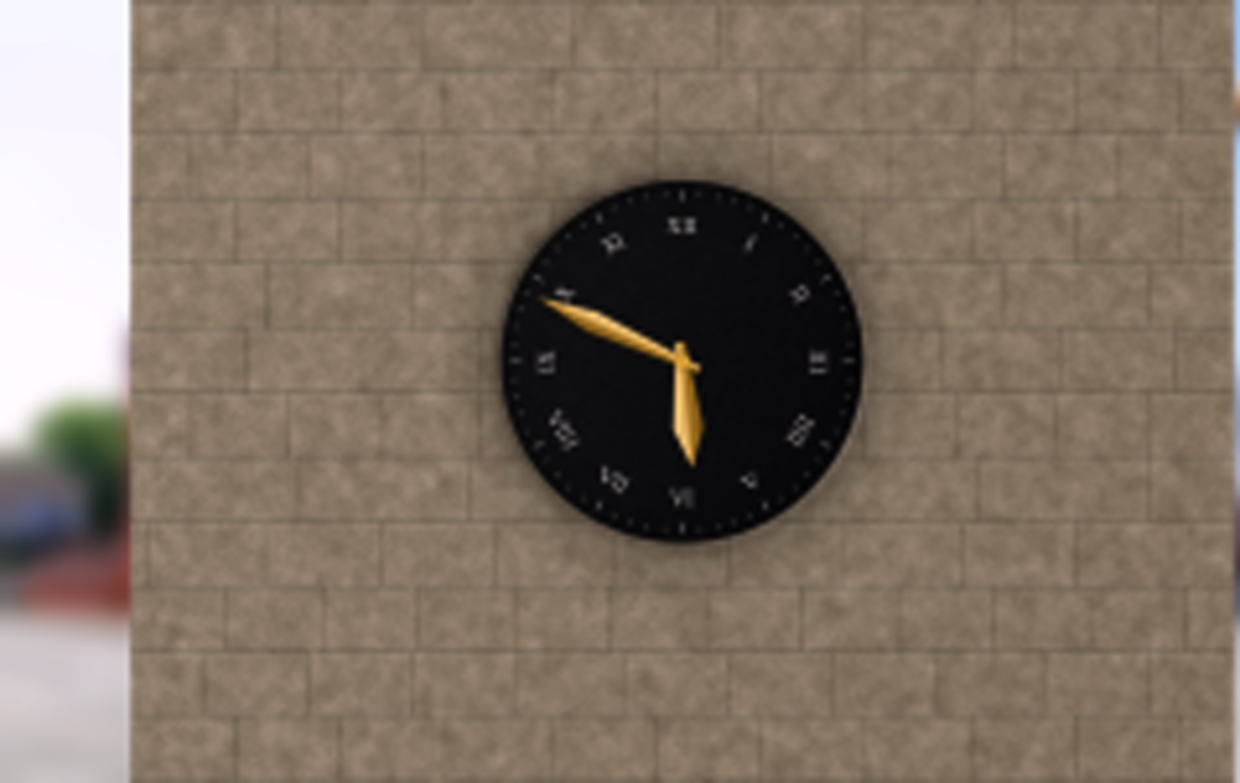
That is h=5 m=49
